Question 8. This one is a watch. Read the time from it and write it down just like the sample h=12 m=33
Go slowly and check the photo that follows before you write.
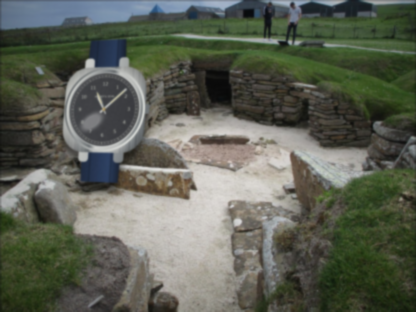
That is h=11 m=8
